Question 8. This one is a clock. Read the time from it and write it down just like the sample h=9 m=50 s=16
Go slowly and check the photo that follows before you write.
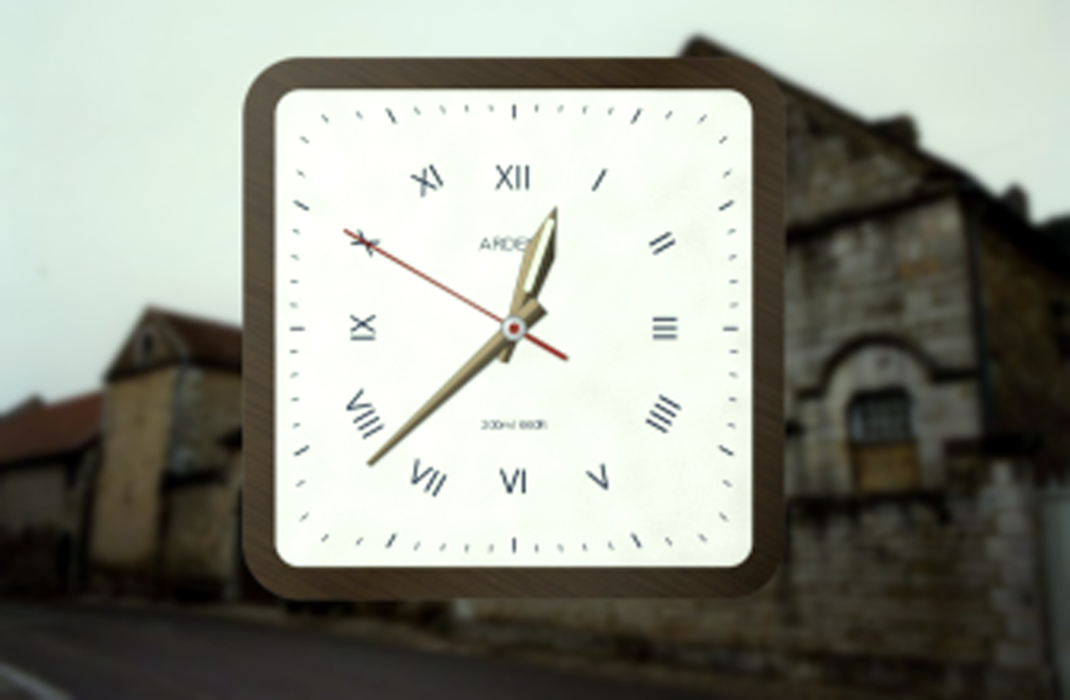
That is h=12 m=37 s=50
